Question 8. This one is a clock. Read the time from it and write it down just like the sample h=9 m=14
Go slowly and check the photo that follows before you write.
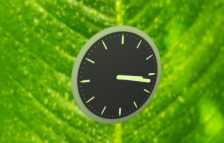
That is h=3 m=17
